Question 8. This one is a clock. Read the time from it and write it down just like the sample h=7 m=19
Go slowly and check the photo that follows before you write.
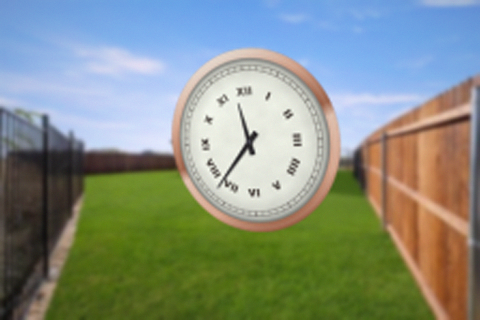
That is h=11 m=37
